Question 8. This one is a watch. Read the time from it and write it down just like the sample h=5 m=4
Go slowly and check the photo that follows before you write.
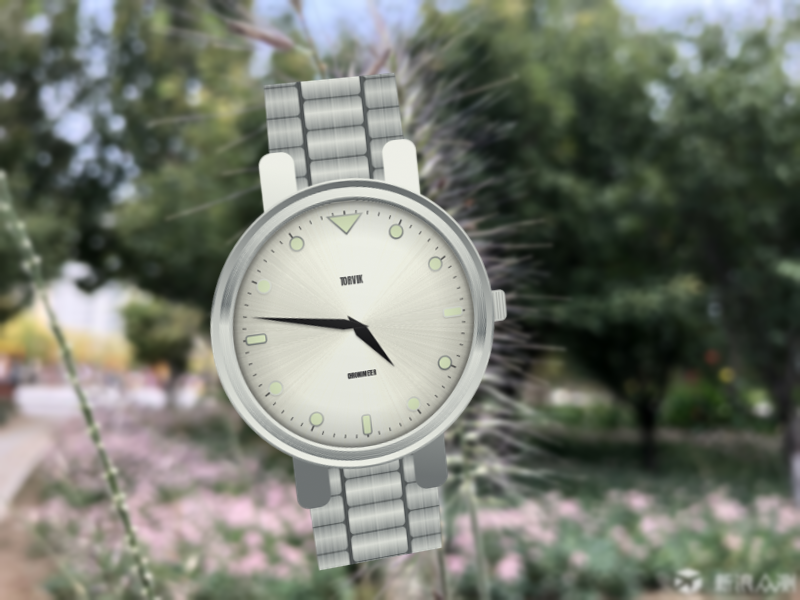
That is h=4 m=47
